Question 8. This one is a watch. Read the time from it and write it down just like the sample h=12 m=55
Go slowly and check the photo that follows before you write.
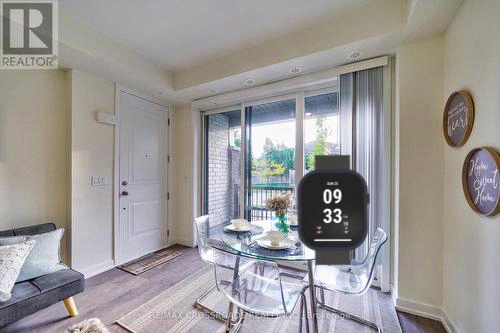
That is h=9 m=33
